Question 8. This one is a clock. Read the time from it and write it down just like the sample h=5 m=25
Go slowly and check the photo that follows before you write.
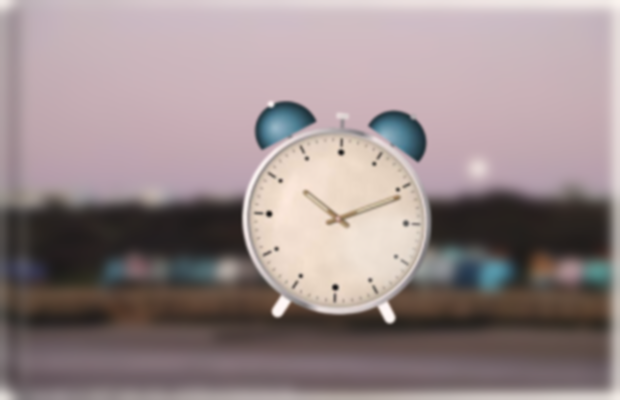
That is h=10 m=11
